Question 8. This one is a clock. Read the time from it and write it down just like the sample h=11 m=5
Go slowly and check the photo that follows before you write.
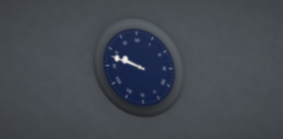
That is h=9 m=48
